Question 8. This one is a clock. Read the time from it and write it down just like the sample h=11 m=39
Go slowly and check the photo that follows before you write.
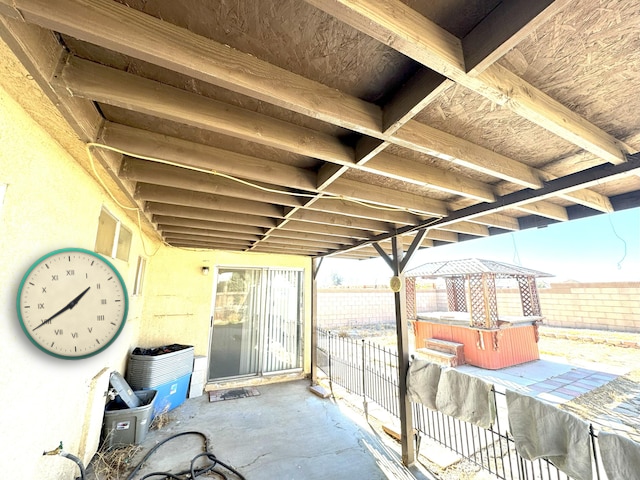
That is h=1 m=40
